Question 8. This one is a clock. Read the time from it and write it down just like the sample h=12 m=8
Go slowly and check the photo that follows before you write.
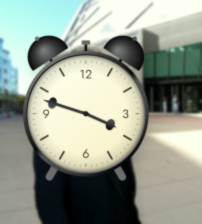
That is h=3 m=48
